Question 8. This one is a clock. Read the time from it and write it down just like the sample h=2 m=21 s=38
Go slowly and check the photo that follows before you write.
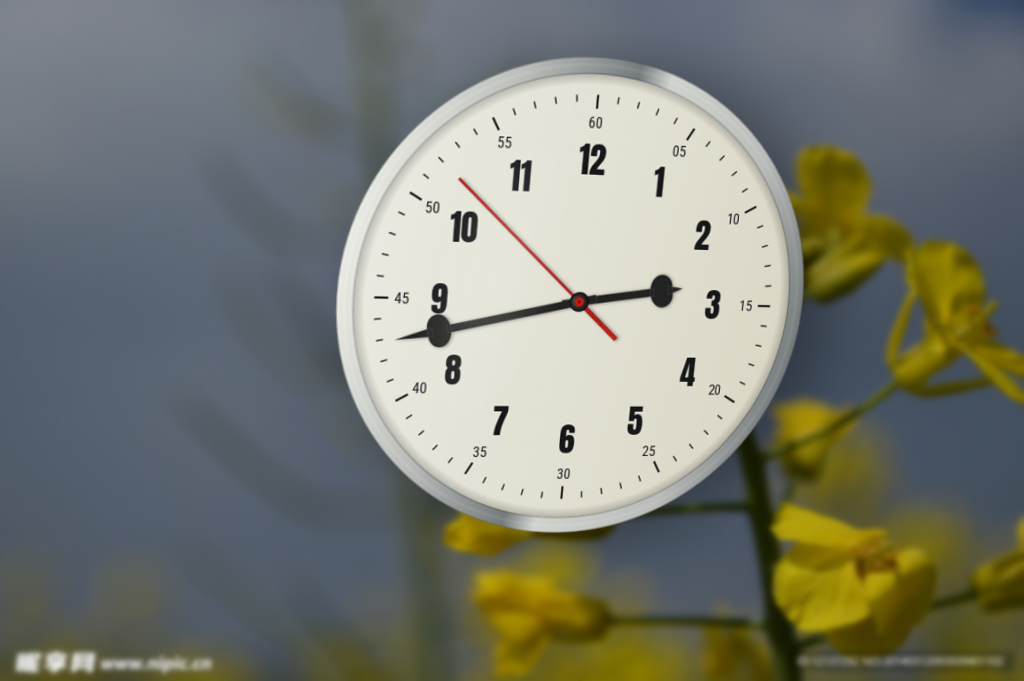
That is h=2 m=42 s=52
